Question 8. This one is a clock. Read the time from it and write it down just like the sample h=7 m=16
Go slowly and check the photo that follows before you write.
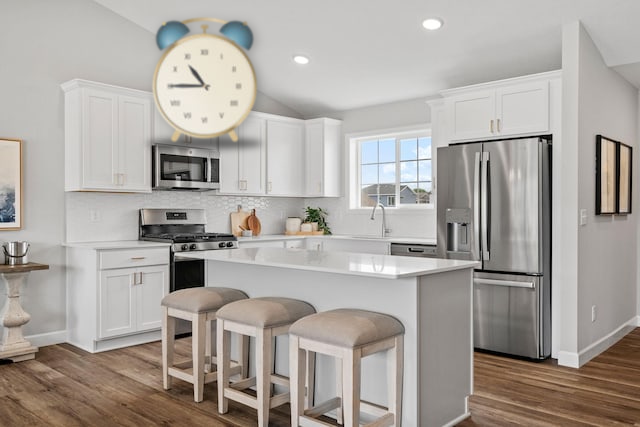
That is h=10 m=45
